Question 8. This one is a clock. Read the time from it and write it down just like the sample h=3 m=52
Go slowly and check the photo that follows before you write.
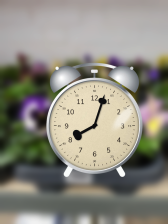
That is h=8 m=3
